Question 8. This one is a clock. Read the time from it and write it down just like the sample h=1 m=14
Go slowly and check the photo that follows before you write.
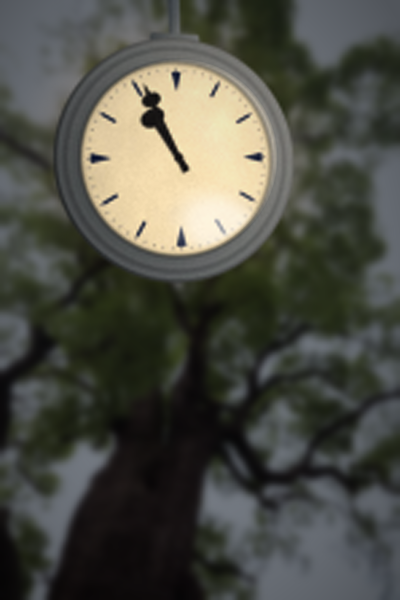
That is h=10 m=56
